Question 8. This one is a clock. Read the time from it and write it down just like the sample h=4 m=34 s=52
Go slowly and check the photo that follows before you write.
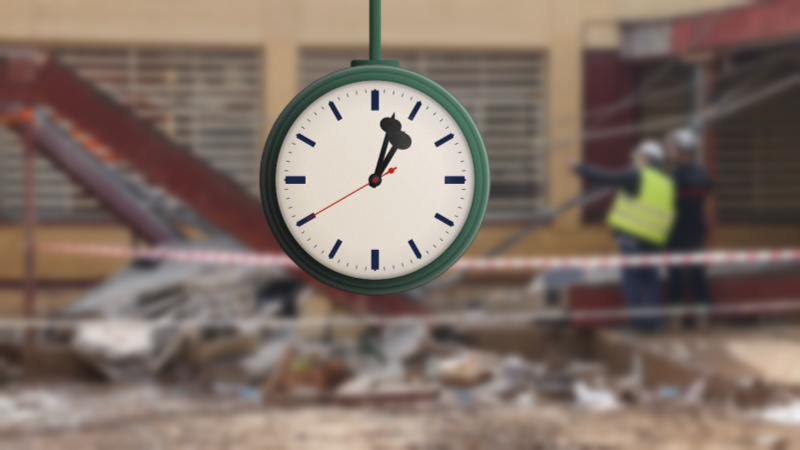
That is h=1 m=2 s=40
